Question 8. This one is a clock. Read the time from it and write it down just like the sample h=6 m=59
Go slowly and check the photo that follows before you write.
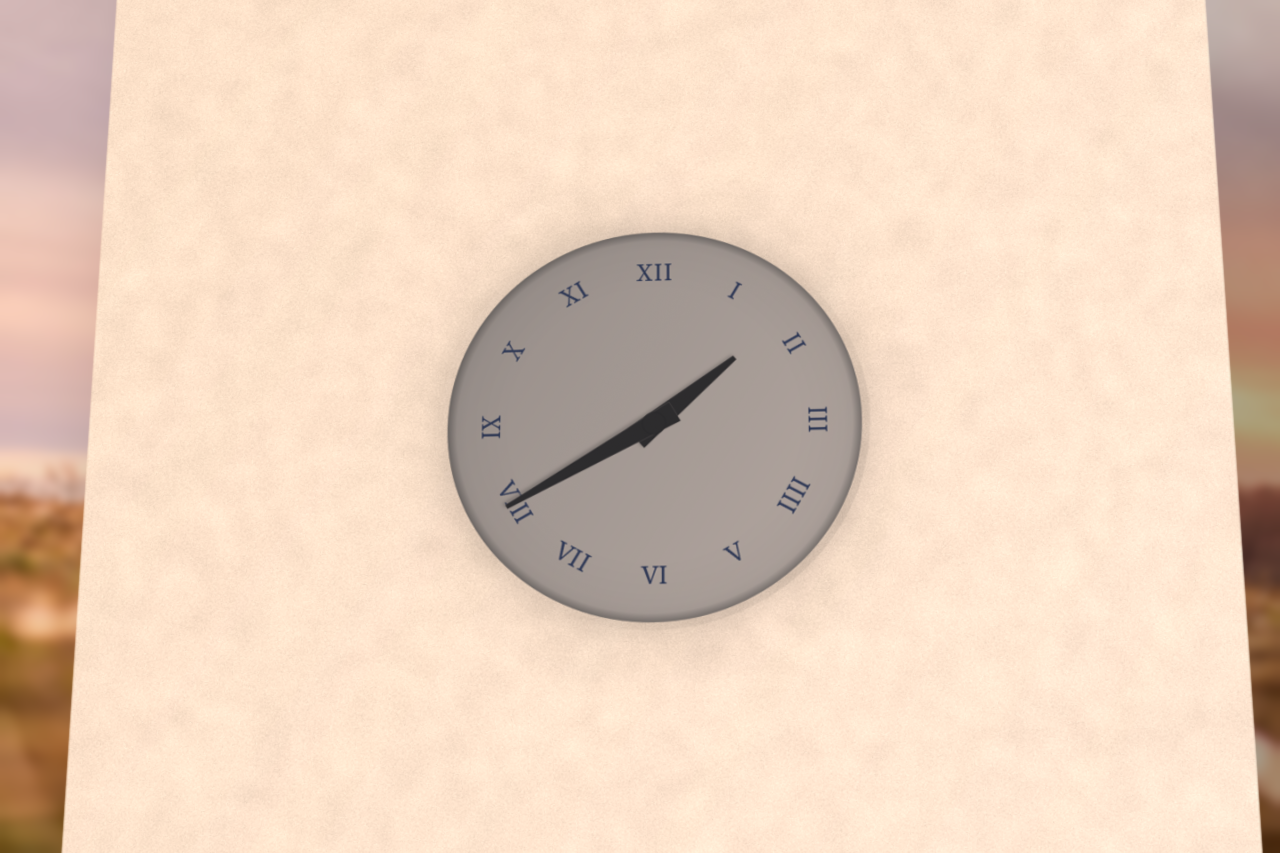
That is h=1 m=40
